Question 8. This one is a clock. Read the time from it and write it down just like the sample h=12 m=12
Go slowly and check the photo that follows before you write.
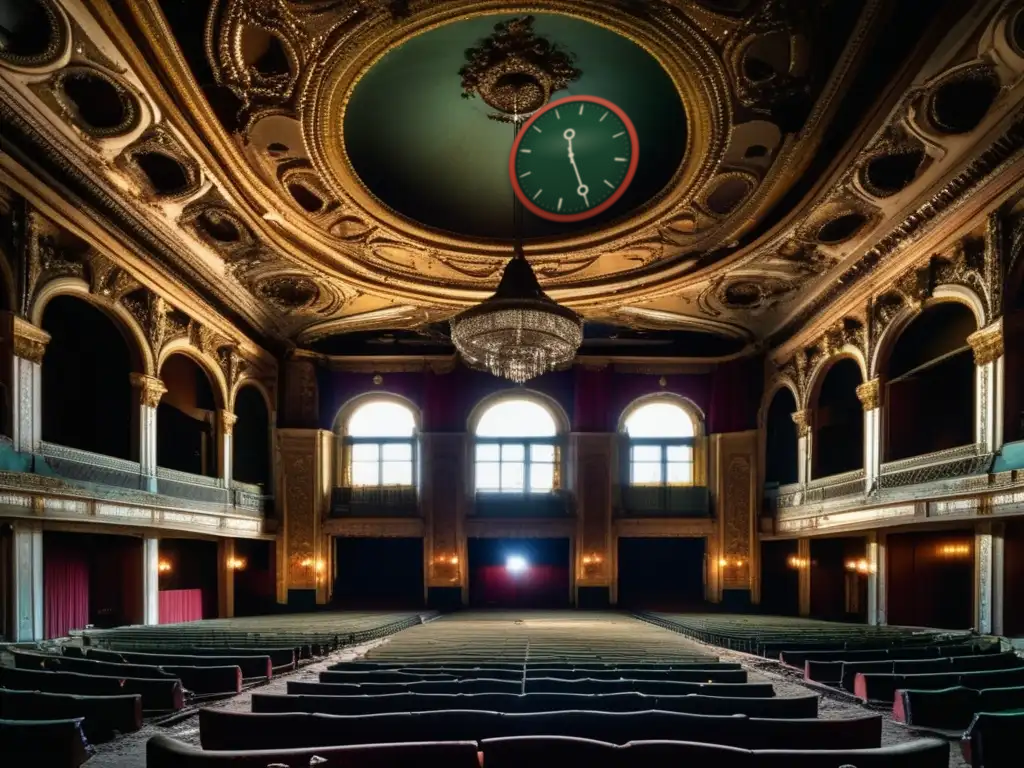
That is h=11 m=25
